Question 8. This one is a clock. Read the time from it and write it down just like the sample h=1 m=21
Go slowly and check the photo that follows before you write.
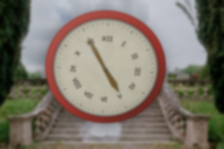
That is h=4 m=55
